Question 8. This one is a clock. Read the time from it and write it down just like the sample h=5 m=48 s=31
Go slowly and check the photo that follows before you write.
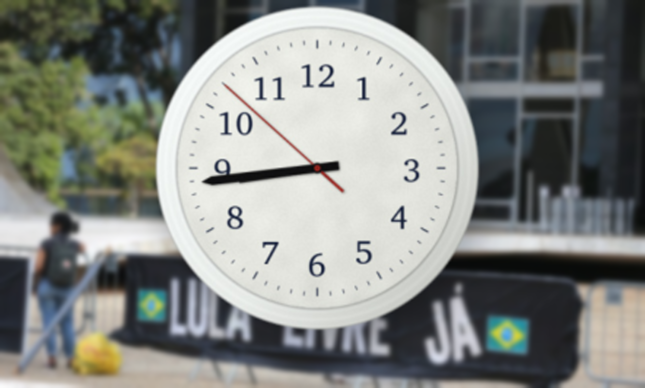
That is h=8 m=43 s=52
